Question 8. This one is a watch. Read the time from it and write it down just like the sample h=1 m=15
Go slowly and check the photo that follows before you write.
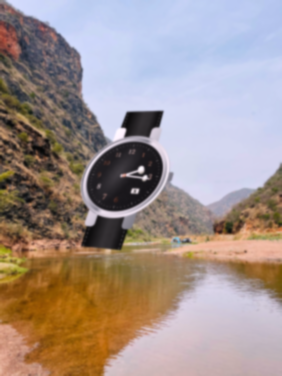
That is h=2 m=16
